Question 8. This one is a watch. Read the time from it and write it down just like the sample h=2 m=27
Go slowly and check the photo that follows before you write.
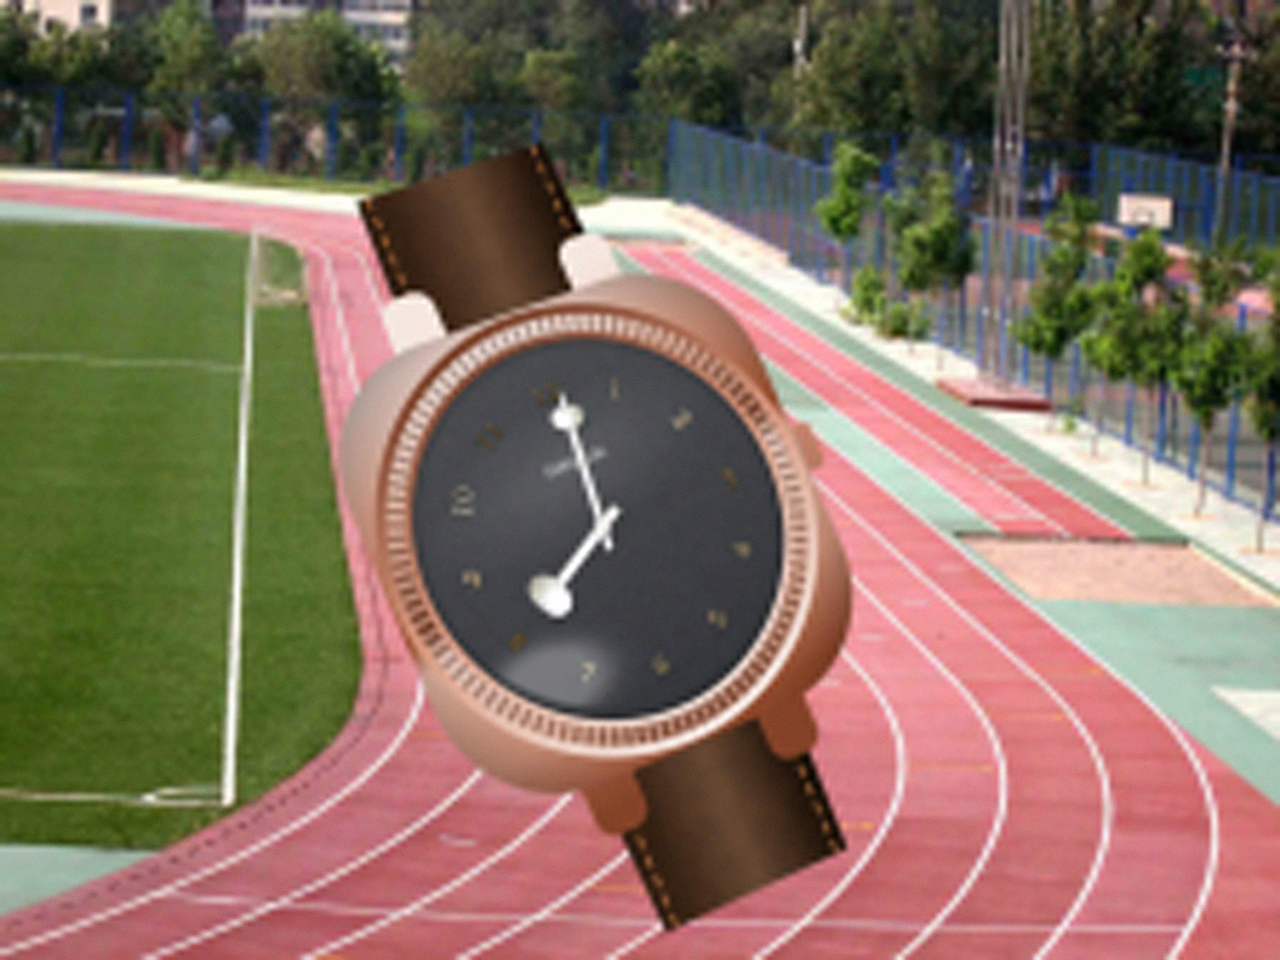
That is h=8 m=1
